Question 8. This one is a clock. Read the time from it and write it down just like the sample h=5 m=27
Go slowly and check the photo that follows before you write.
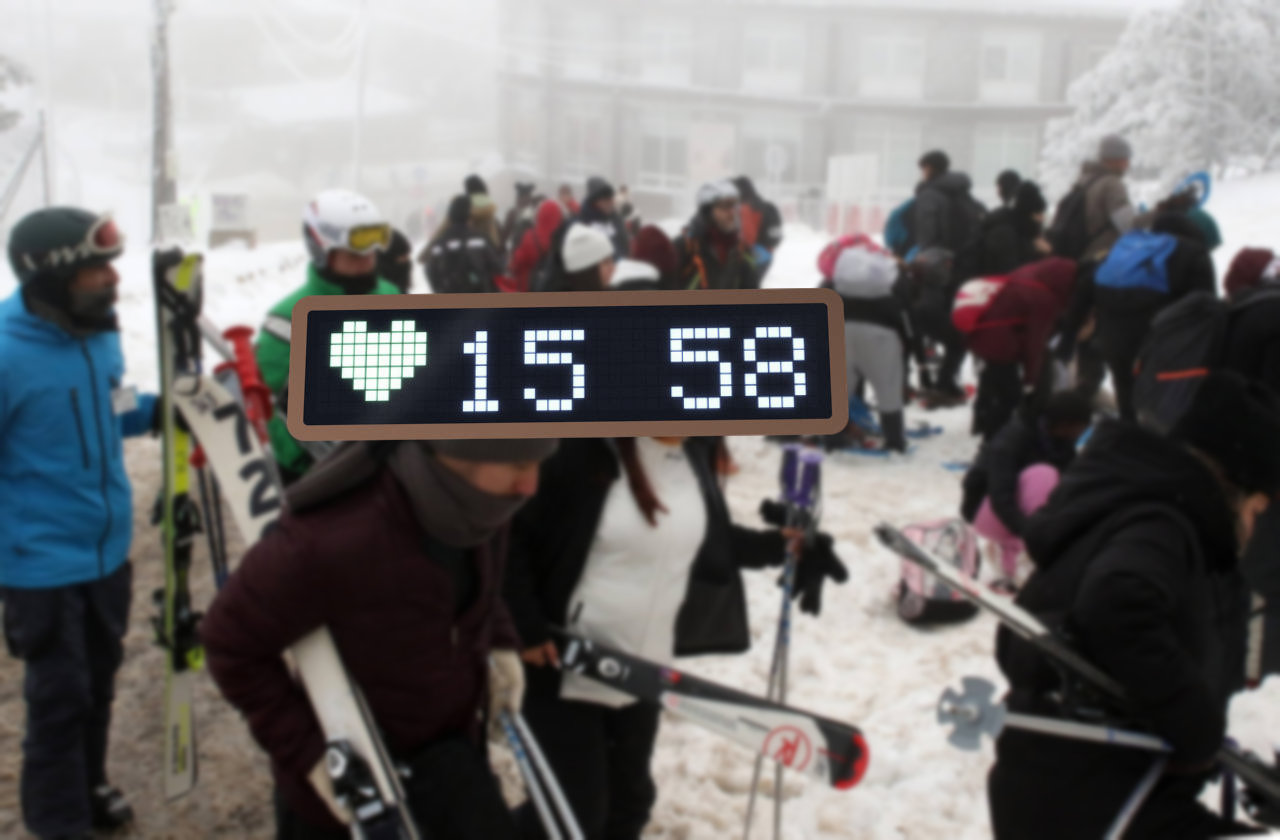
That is h=15 m=58
